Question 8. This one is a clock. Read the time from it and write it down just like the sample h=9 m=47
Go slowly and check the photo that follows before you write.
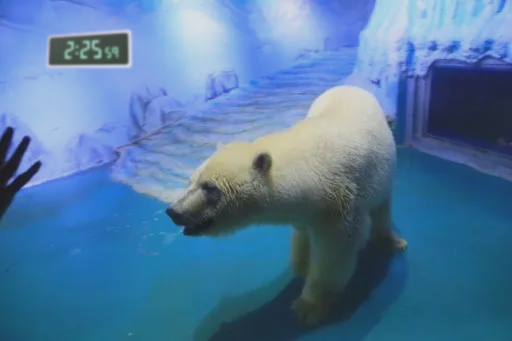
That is h=2 m=25
